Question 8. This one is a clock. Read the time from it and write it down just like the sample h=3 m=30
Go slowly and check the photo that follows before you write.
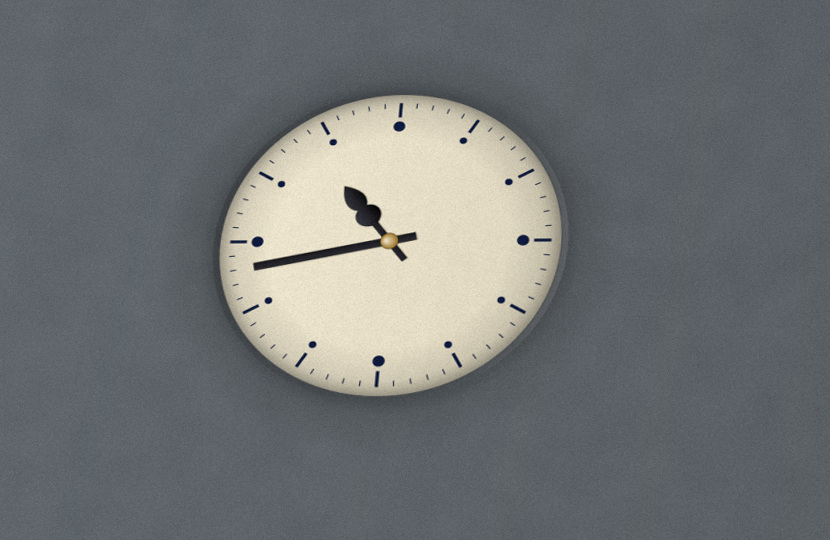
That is h=10 m=43
